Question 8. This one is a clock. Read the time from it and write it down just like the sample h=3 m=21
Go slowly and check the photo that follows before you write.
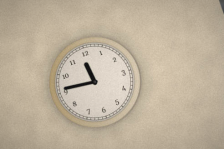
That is h=11 m=46
